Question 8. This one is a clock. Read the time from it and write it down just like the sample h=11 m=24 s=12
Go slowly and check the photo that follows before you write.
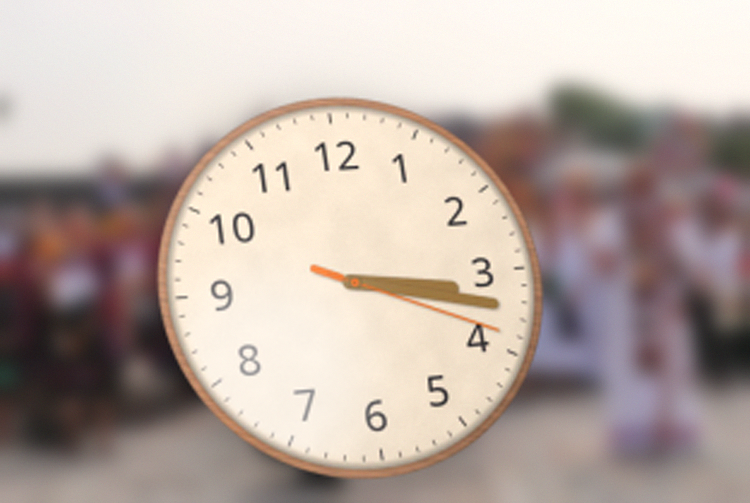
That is h=3 m=17 s=19
